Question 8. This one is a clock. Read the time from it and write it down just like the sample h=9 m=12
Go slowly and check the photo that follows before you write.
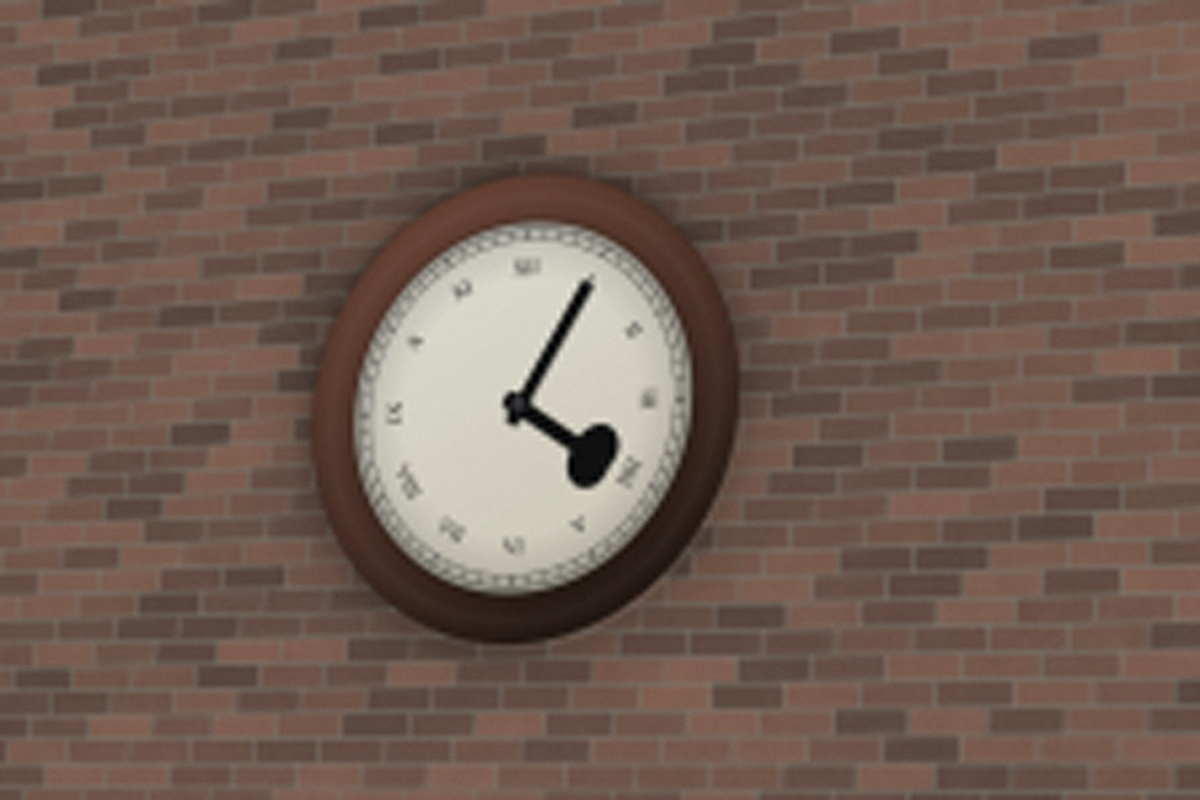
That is h=4 m=5
